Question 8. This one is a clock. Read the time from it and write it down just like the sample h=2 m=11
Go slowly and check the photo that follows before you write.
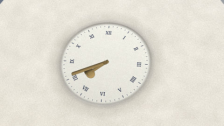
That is h=7 m=41
